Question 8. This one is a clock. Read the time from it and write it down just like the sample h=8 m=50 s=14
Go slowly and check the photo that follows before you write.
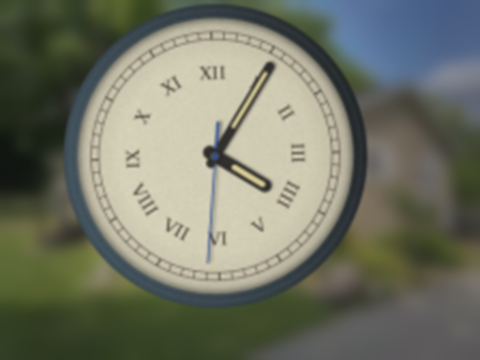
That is h=4 m=5 s=31
